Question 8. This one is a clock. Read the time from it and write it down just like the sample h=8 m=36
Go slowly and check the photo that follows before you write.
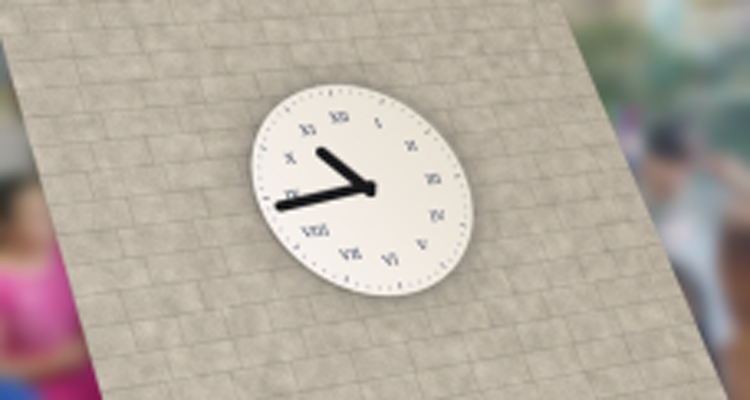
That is h=10 m=44
